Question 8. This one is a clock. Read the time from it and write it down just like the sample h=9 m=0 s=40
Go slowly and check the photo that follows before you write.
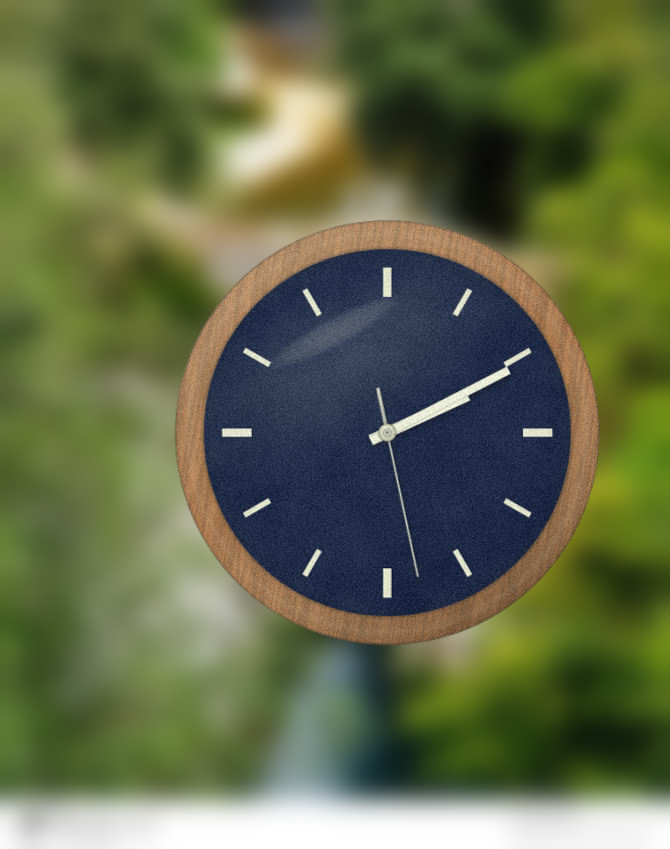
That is h=2 m=10 s=28
